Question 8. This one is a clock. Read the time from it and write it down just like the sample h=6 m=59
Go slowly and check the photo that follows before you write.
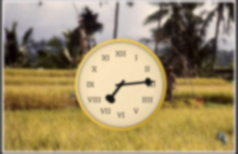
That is h=7 m=14
